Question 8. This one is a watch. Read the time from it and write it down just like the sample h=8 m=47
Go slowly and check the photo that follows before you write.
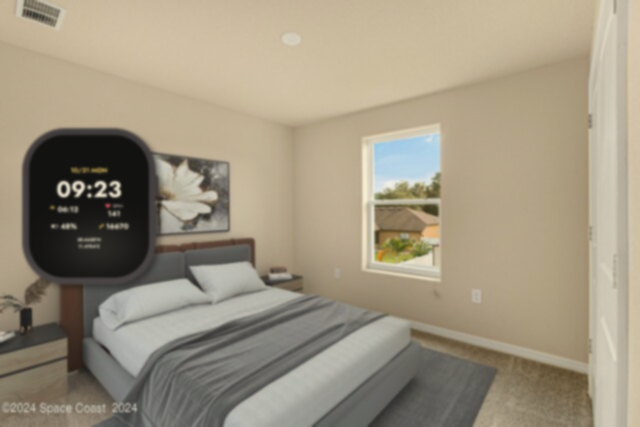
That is h=9 m=23
